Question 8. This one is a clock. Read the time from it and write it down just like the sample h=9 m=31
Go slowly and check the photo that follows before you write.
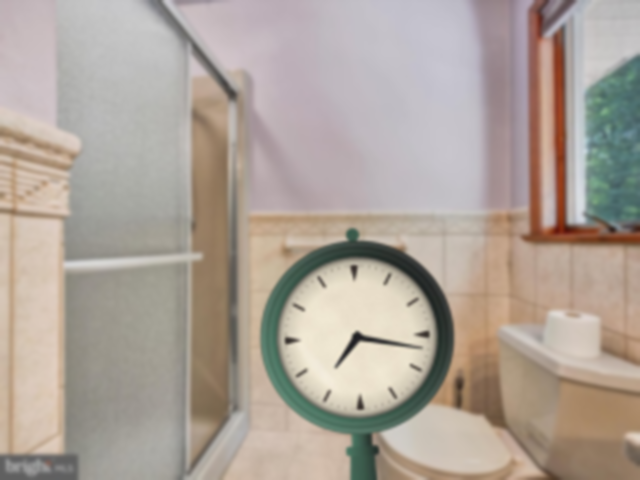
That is h=7 m=17
